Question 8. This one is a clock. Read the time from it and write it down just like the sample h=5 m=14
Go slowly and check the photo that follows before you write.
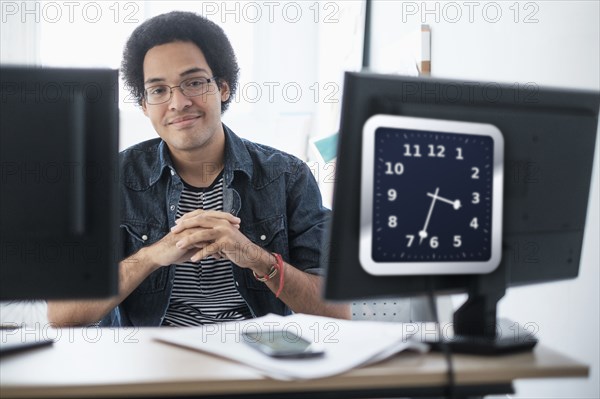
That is h=3 m=33
